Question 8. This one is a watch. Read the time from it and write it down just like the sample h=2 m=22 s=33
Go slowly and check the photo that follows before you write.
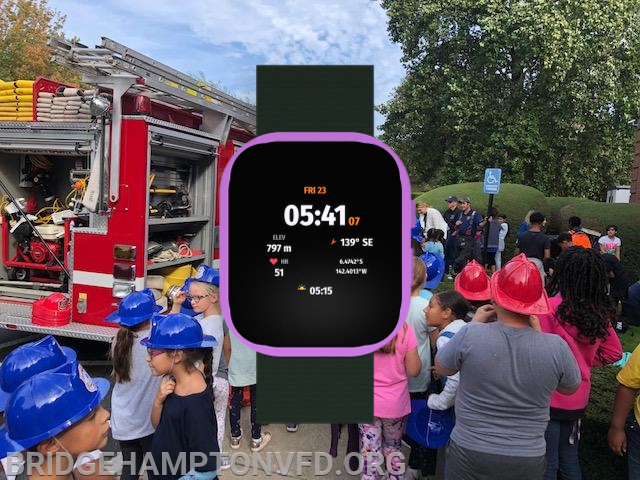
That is h=5 m=41 s=7
